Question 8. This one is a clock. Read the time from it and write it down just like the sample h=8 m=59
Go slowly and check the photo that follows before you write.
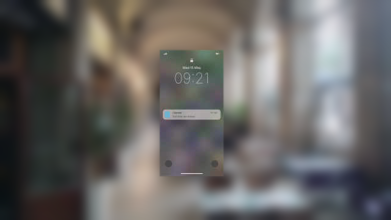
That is h=9 m=21
